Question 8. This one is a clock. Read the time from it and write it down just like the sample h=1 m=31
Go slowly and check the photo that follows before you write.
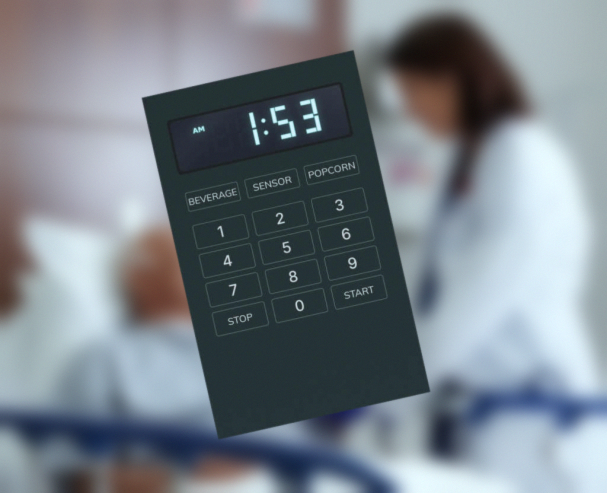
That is h=1 m=53
